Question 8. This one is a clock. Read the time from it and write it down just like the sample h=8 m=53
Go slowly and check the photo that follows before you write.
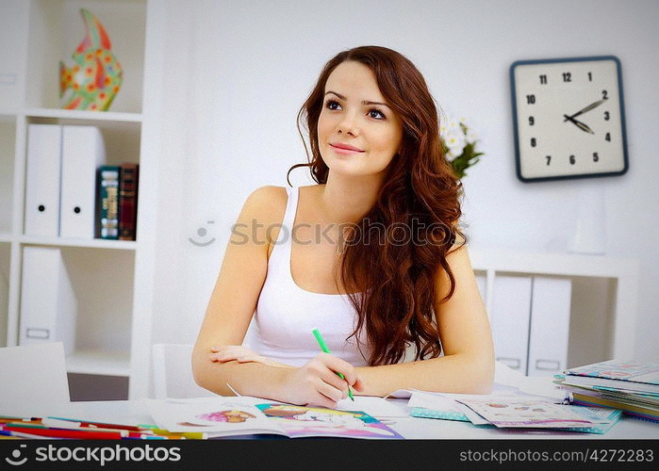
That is h=4 m=11
